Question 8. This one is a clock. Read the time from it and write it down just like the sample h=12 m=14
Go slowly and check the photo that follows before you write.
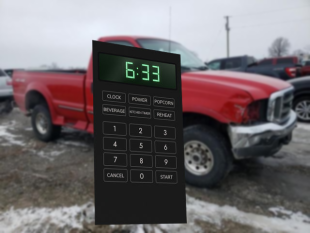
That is h=6 m=33
